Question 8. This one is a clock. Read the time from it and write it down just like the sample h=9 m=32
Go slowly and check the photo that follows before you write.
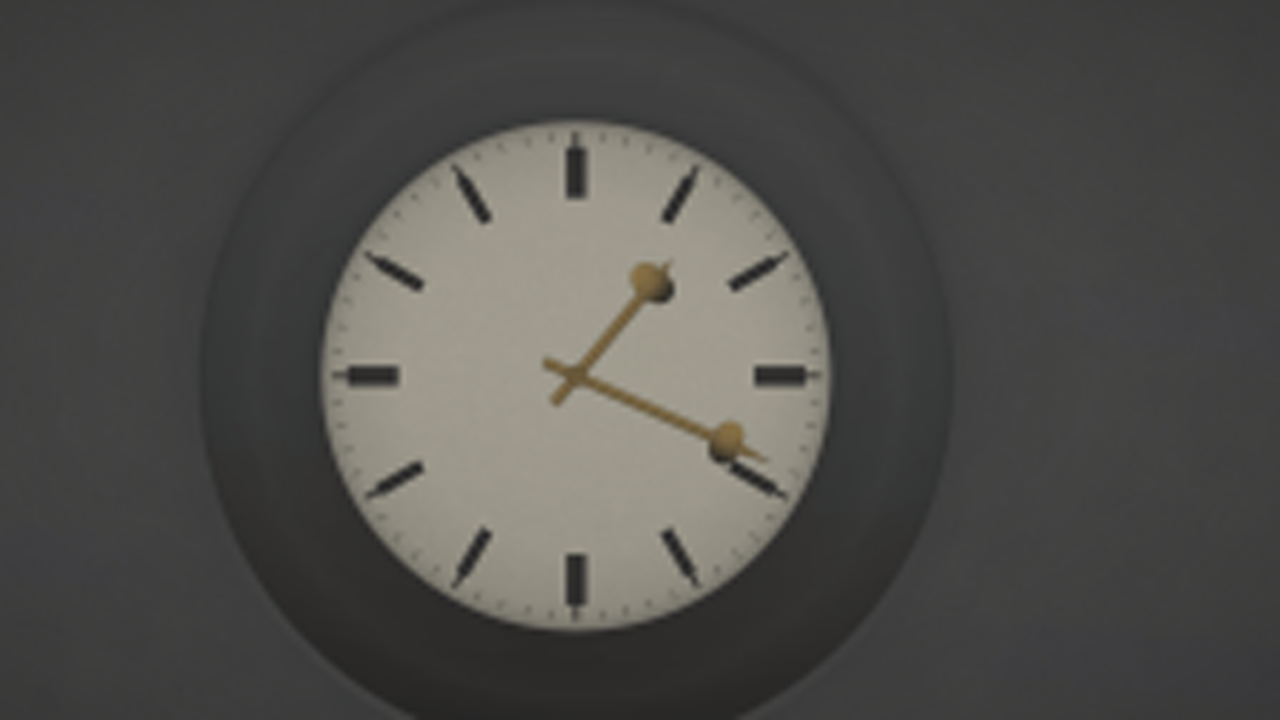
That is h=1 m=19
